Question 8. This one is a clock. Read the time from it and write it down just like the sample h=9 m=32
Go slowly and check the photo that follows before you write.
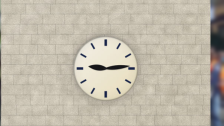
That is h=9 m=14
